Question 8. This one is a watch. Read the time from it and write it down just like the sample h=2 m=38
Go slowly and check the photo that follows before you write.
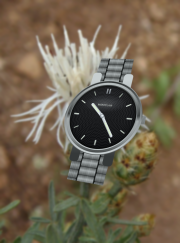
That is h=10 m=24
